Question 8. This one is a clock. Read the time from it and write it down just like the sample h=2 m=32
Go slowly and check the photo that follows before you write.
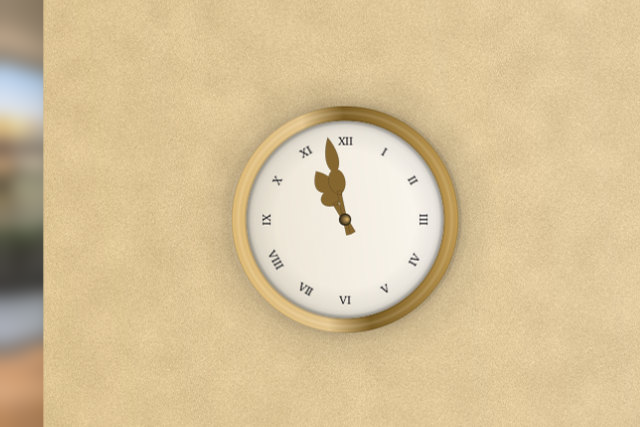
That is h=10 m=58
